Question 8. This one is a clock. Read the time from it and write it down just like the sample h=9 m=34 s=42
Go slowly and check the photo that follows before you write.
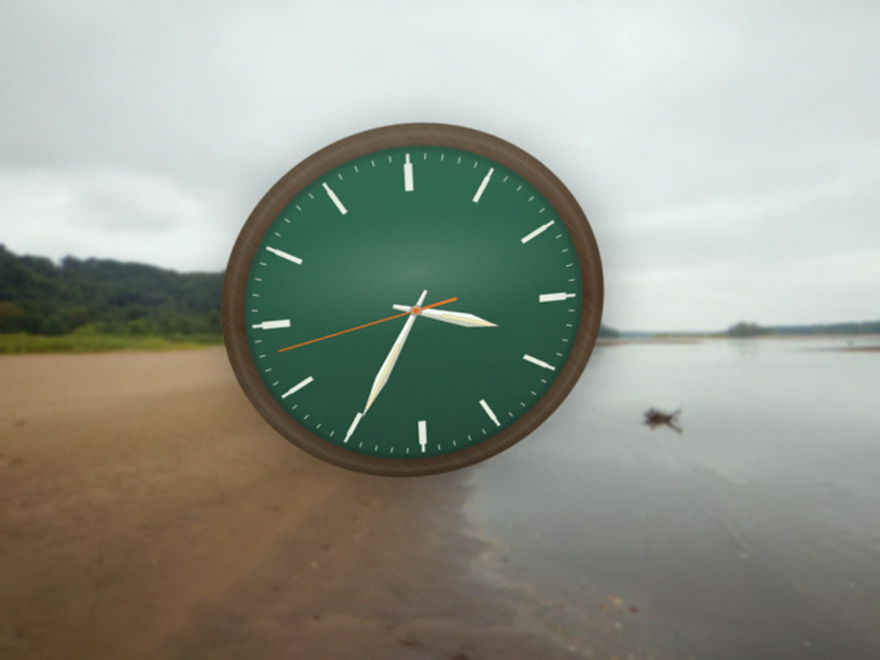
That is h=3 m=34 s=43
